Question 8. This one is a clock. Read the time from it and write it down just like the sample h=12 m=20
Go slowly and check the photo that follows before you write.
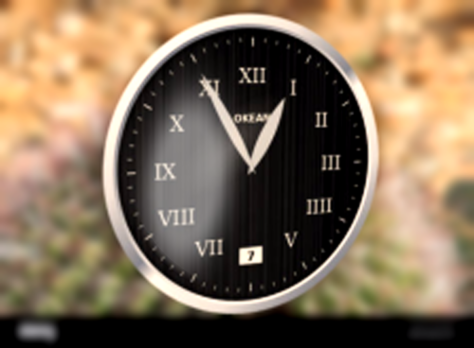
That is h=12 m=55
